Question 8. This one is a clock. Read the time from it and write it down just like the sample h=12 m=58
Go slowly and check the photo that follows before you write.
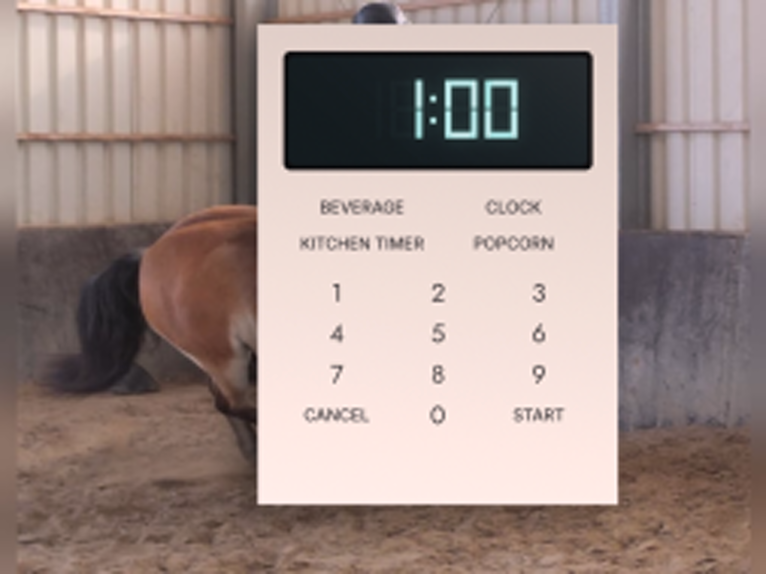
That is h=1 m=0
